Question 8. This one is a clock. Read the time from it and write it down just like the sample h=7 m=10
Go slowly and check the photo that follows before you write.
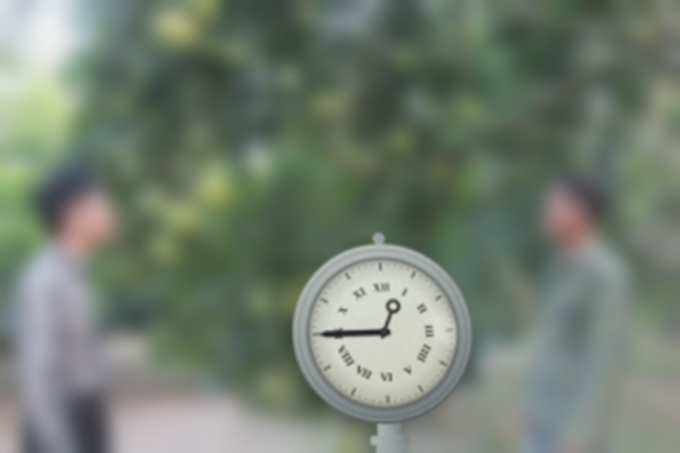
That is h=12 m=45
